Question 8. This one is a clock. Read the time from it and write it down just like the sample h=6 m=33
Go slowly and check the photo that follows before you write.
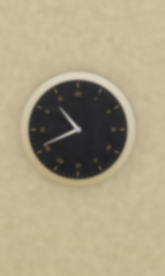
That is h=10 m=41
